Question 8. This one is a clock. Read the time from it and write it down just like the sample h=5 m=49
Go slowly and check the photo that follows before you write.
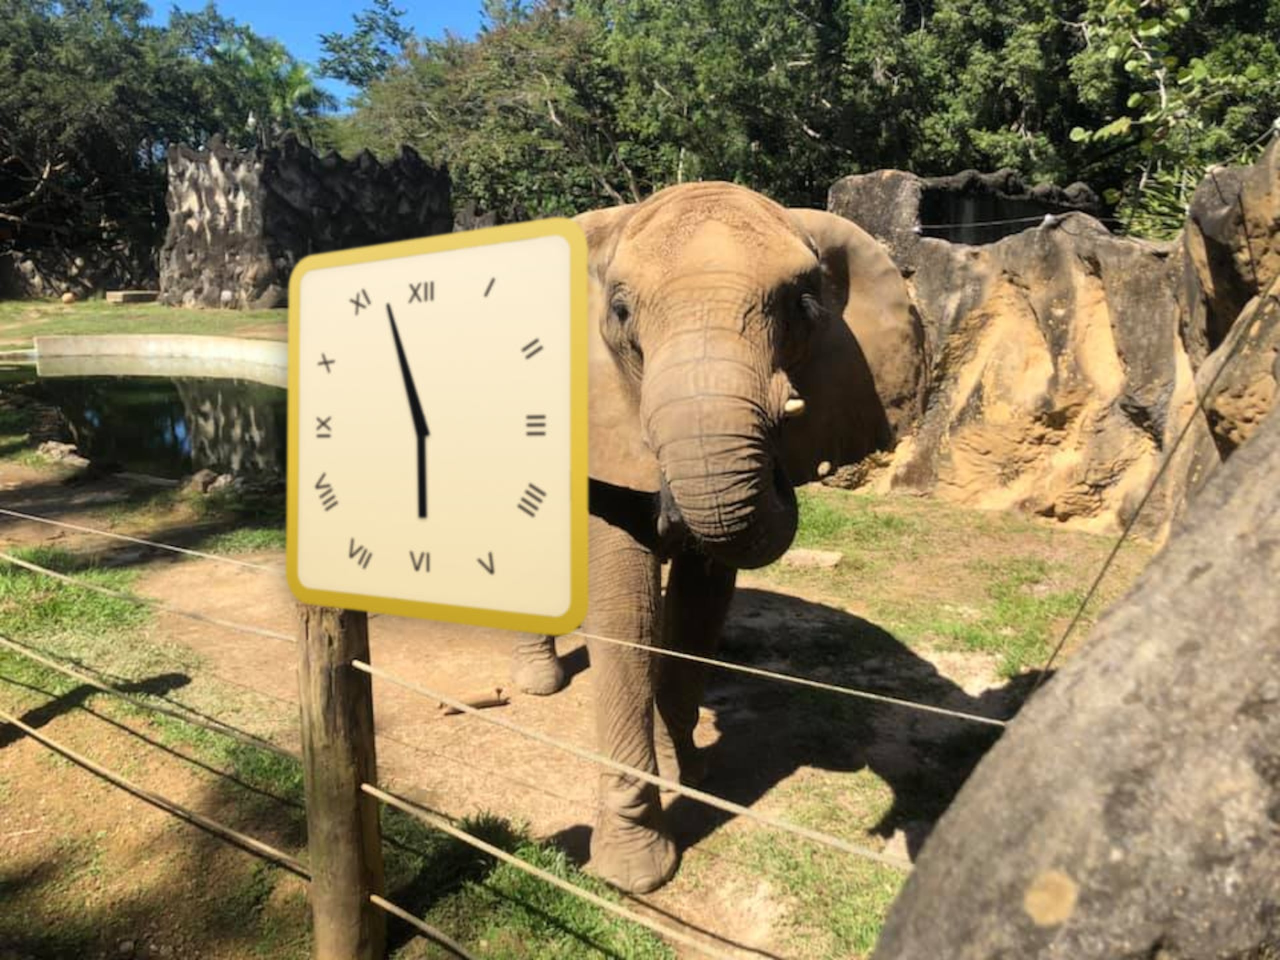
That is h=5 m=57
